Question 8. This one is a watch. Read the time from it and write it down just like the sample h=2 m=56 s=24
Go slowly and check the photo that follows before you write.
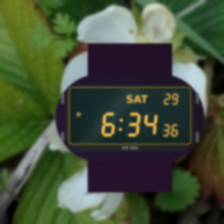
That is h=6 m=34 s=36
